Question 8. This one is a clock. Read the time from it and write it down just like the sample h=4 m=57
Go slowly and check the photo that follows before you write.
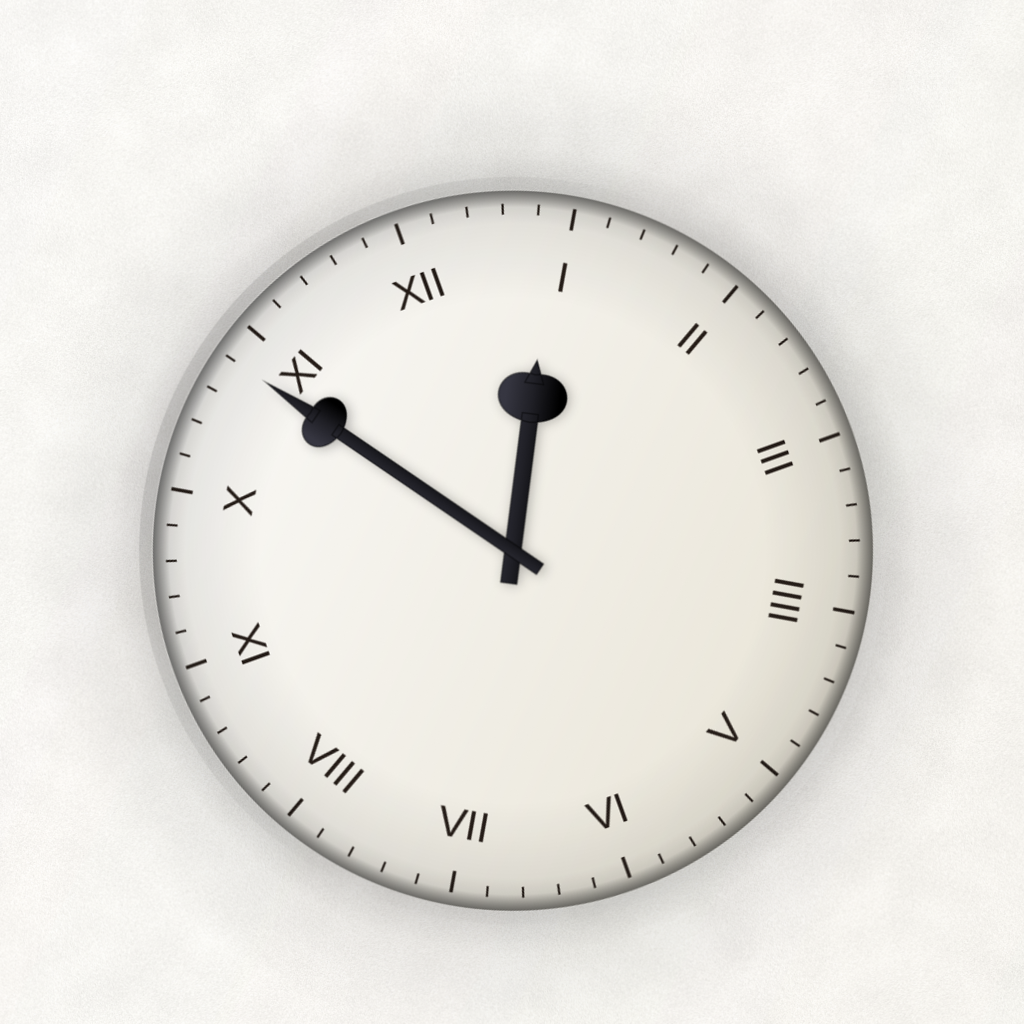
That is h=12 m=54
